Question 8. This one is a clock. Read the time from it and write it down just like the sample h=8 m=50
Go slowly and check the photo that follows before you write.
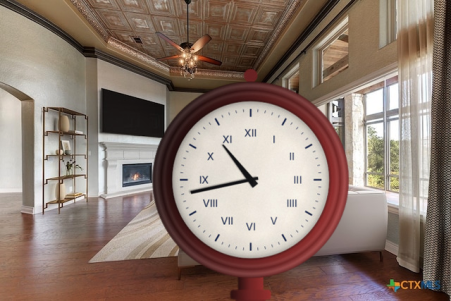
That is h=10 m=43
